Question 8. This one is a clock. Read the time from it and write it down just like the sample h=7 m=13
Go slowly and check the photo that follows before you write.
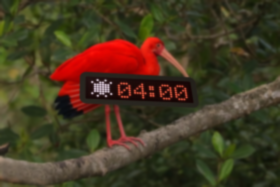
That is h=4 m=0
